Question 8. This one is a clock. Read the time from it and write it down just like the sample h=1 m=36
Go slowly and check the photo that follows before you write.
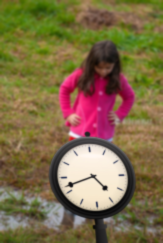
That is h=4 m=42
